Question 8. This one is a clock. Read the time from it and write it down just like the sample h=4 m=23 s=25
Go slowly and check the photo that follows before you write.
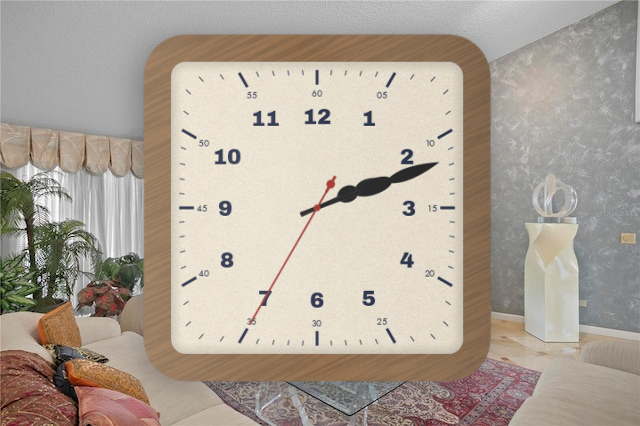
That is h=2 m=11 s=35
